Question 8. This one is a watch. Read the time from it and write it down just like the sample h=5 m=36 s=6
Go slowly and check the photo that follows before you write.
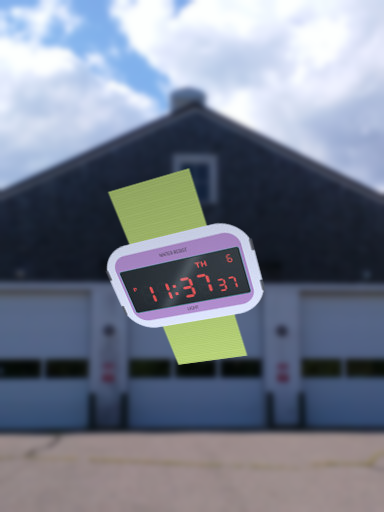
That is h=11 m=37 s=37
